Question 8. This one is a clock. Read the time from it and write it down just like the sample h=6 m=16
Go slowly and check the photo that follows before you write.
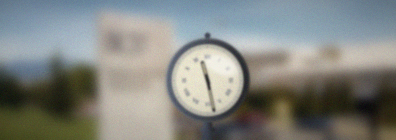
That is h=11 m=28
